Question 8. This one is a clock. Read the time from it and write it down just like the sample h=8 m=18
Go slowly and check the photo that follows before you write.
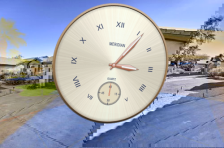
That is h=3 m=6
